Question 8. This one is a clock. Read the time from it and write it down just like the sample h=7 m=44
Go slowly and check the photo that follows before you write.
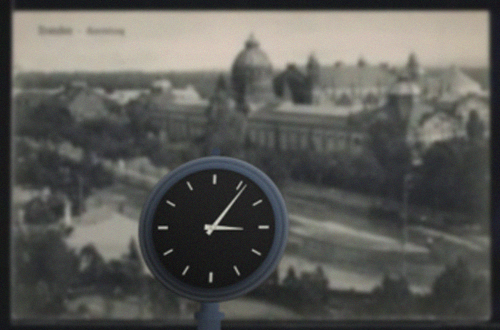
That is h=3 m=6
